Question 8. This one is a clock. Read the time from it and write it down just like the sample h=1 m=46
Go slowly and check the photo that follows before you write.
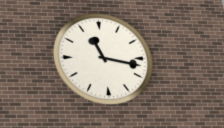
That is h=11 m=17
